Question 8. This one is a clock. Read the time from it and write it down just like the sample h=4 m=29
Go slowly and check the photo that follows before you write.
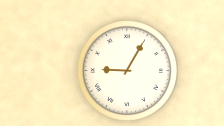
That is h=9 m=5
